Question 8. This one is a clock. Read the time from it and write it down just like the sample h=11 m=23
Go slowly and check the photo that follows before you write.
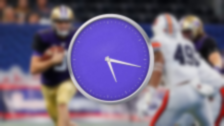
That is h=5 m=17
